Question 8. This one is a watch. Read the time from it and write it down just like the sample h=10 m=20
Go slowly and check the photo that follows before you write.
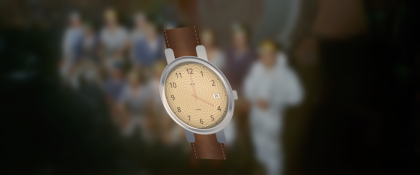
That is h=4 m=0
